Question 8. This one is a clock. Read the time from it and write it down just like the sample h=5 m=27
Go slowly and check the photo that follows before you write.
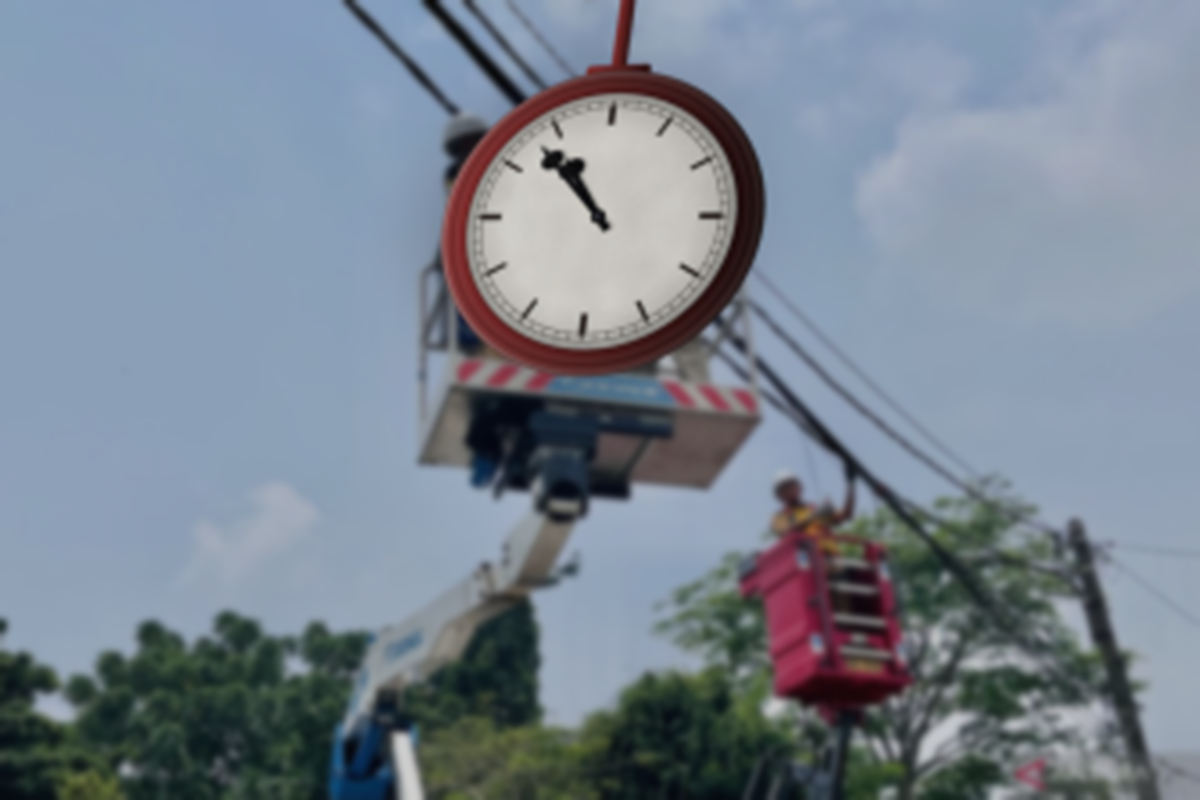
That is h=10 m=53
